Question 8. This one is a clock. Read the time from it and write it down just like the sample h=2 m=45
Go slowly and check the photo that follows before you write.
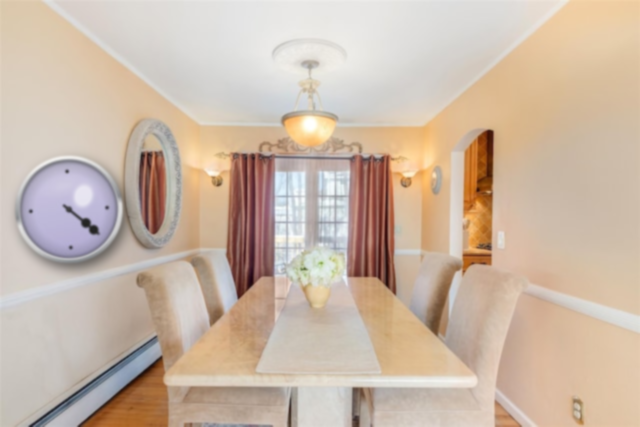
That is h=4 m=22
